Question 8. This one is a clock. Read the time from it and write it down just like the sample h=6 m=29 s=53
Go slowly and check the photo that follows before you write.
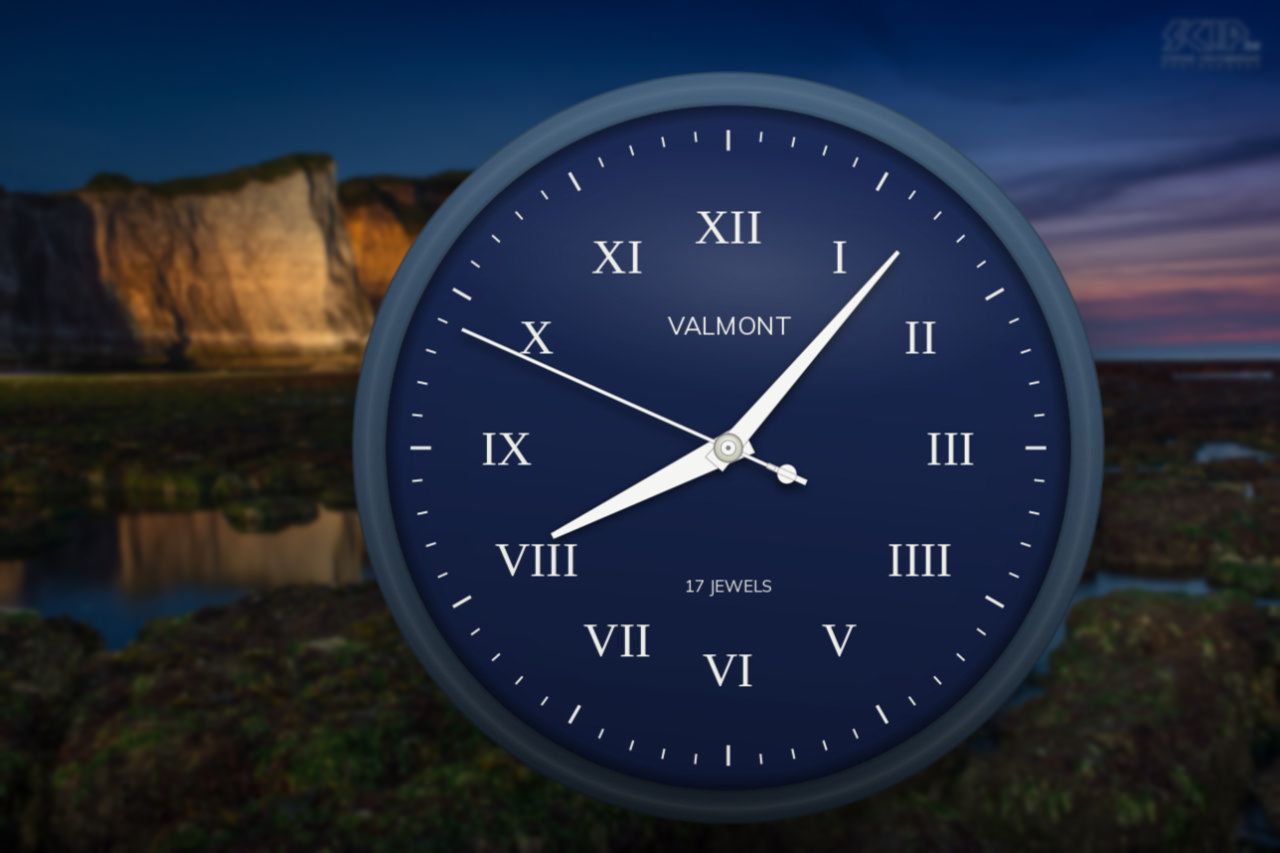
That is h=8 m=6 s=49
